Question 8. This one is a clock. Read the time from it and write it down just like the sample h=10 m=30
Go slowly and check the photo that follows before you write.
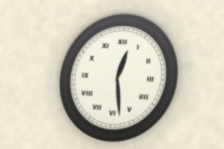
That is h=12 m=28
